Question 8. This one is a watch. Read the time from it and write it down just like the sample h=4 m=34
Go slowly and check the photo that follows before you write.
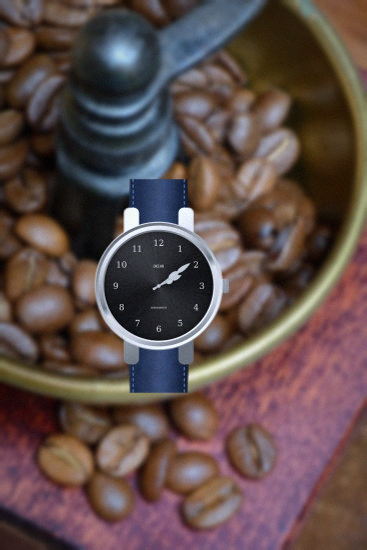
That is h=2 m=9
